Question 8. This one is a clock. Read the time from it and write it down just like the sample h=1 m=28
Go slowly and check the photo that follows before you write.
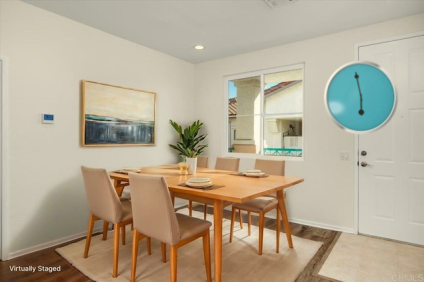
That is h=5 m=58
